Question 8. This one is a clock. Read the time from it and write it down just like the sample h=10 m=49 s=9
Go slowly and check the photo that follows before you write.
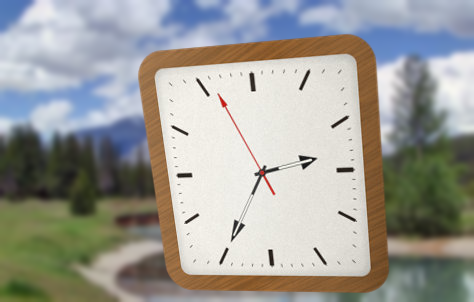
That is h=2 m=34 s=56
